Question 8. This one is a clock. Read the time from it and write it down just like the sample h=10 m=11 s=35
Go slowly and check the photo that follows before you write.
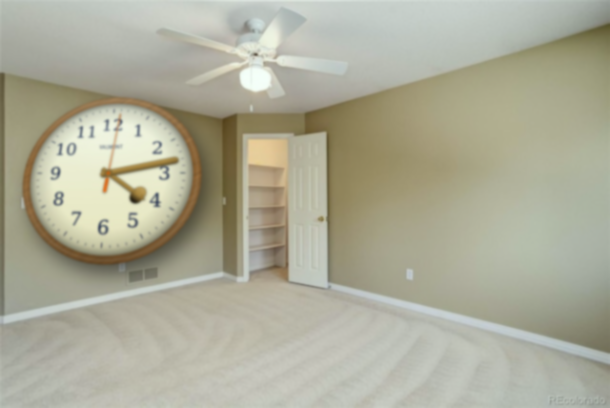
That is h=4 m=13 s=1
